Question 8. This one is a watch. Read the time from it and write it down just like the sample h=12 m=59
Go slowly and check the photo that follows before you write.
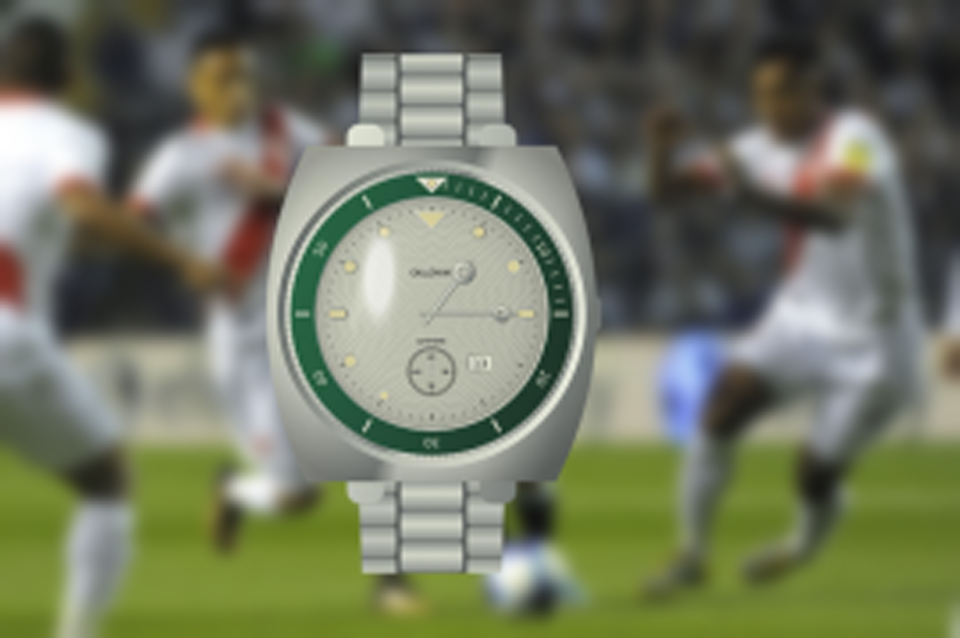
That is h=1 m=15
